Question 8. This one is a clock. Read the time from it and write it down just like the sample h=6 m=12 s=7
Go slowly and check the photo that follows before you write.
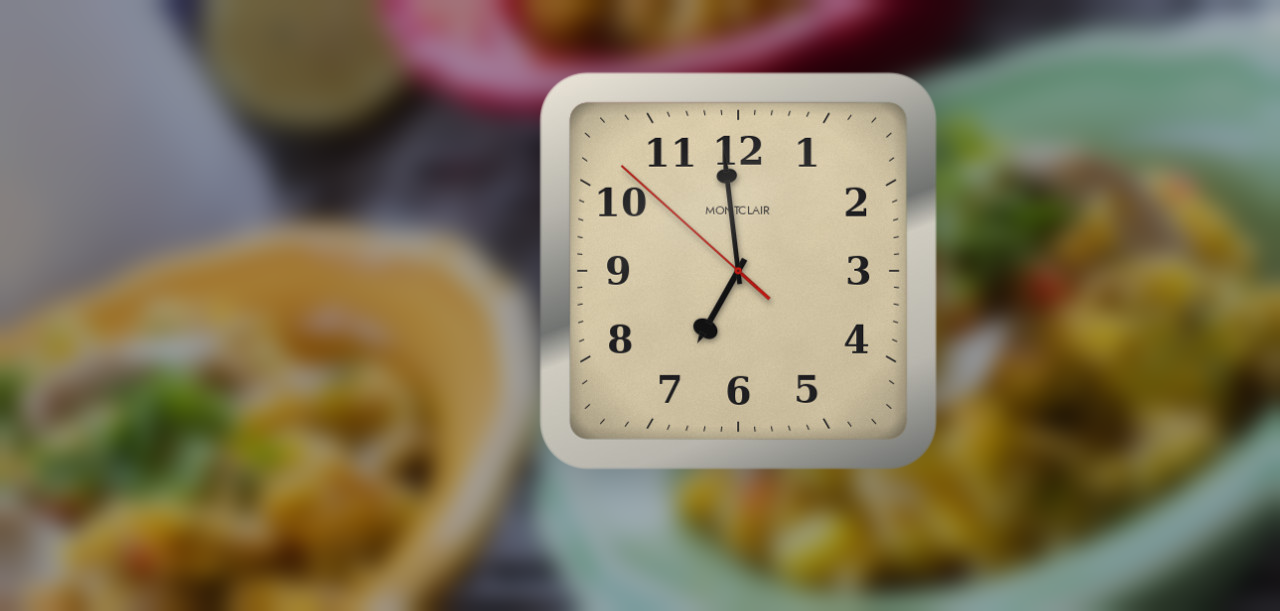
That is h=6 m=58 s=52
